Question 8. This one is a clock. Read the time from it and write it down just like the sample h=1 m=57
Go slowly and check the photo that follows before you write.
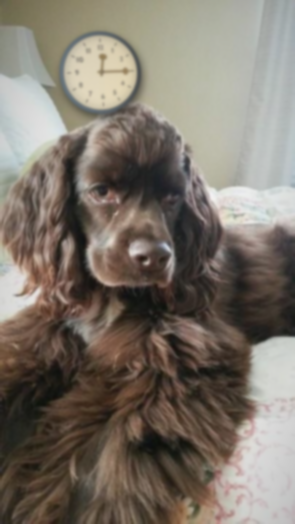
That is h=12 m=15
